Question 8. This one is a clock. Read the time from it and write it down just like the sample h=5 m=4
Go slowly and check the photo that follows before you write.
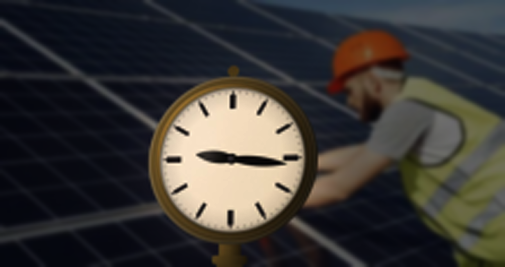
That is h=9 m=16
